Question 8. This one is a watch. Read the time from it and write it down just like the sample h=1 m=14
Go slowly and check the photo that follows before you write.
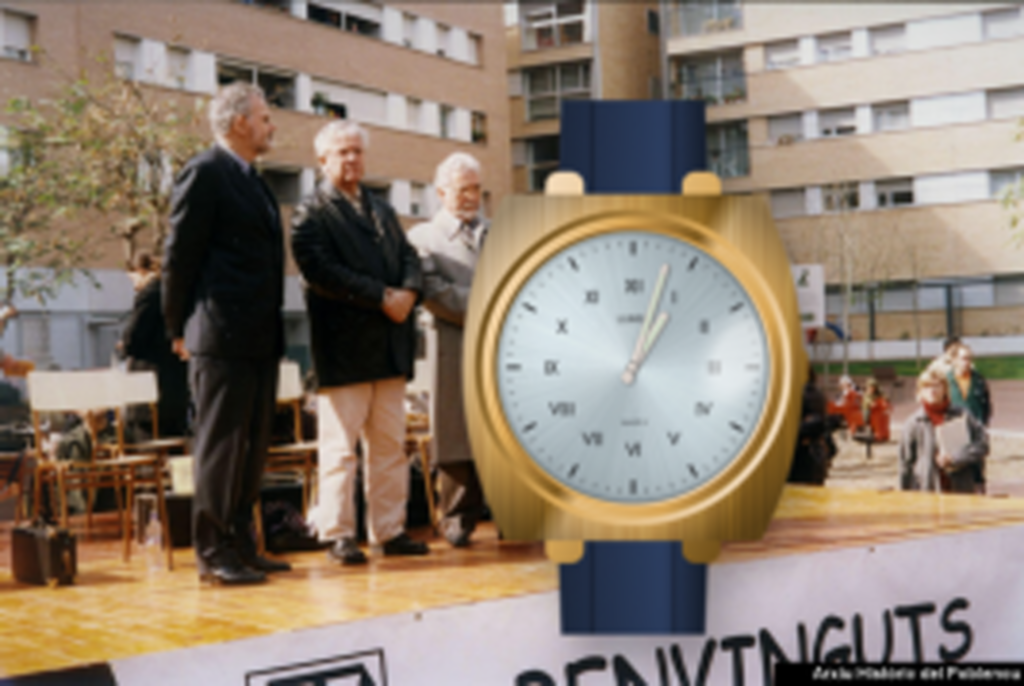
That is h=1 m=3
